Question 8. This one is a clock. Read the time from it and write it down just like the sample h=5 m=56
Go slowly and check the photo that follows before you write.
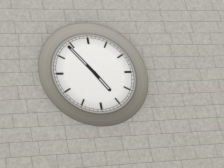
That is h=4 m=54
